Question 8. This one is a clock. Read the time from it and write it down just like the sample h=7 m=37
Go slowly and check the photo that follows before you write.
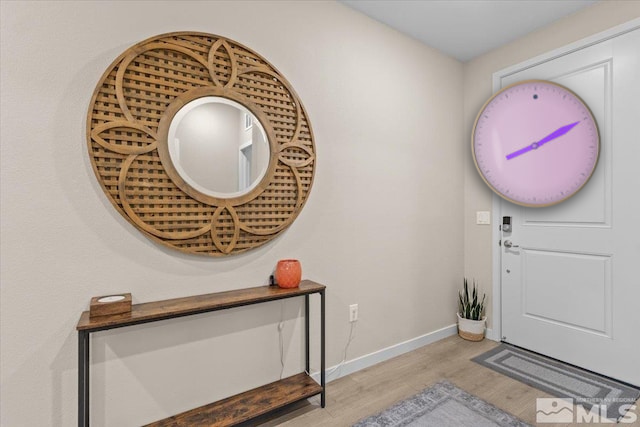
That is h=8 m=10
